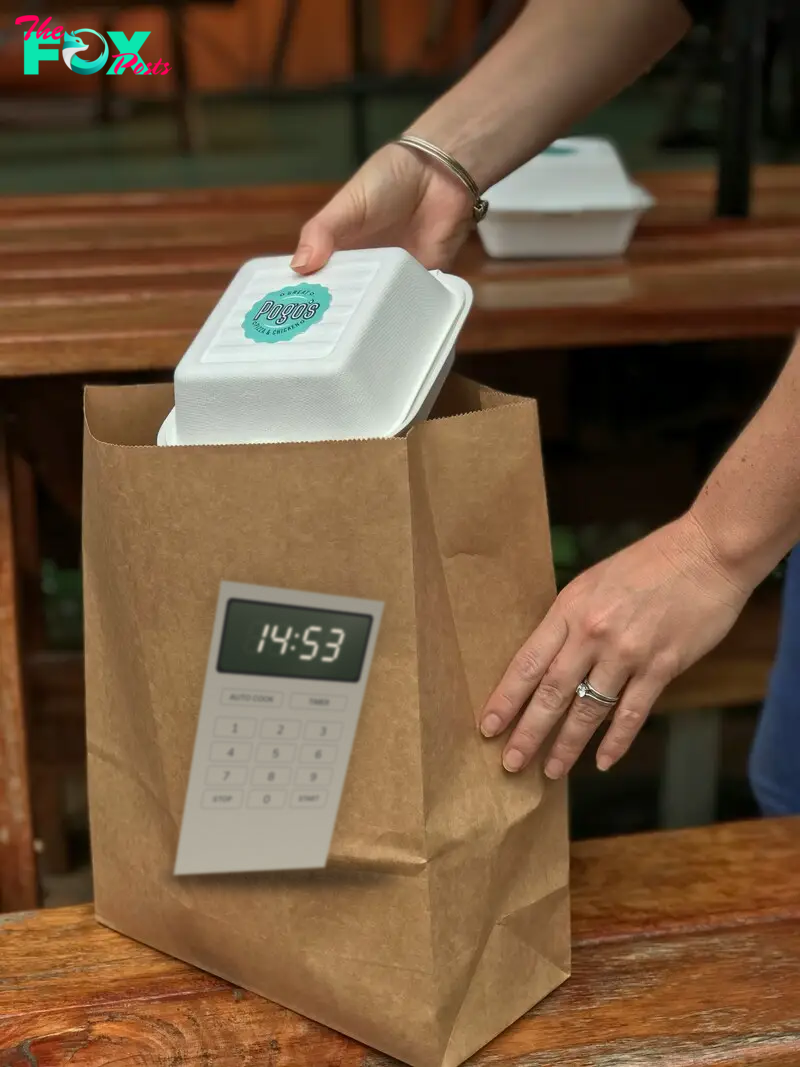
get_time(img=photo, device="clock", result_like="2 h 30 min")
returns 14 h 53 min
